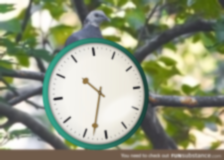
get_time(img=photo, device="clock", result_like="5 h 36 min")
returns 10 h 33 min
